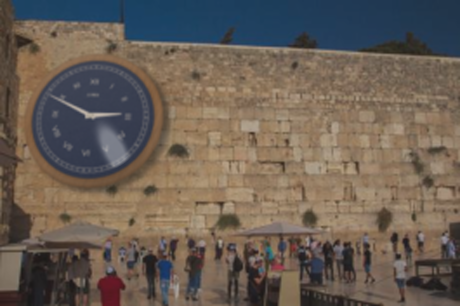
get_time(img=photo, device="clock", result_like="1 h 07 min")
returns 2 h 49 min
